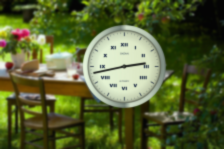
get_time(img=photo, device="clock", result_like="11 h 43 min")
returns 2 h 43 min
